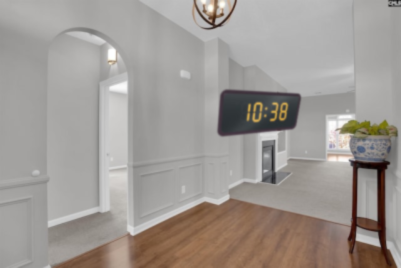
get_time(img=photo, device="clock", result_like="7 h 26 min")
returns 10 h 38 min
